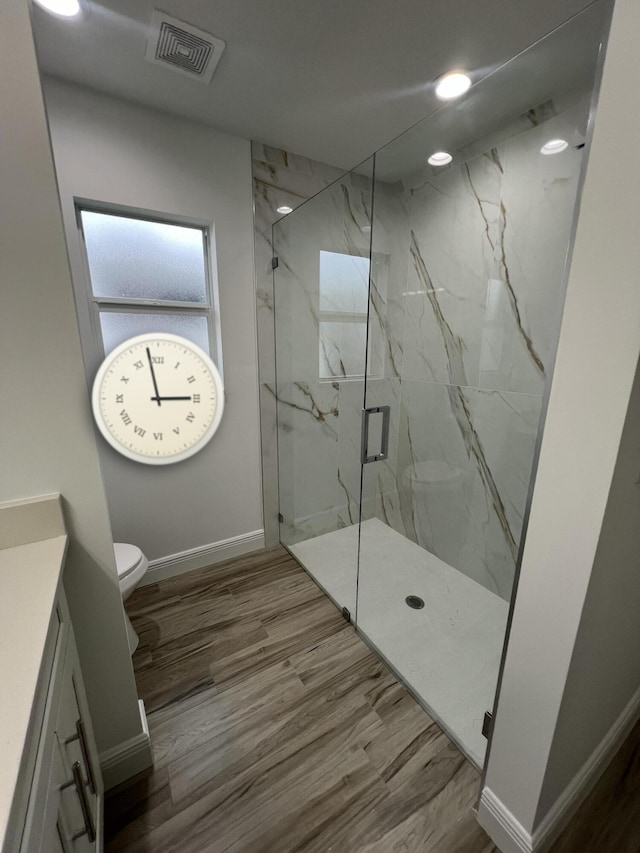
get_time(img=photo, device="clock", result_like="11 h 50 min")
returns 2 h 58 min
